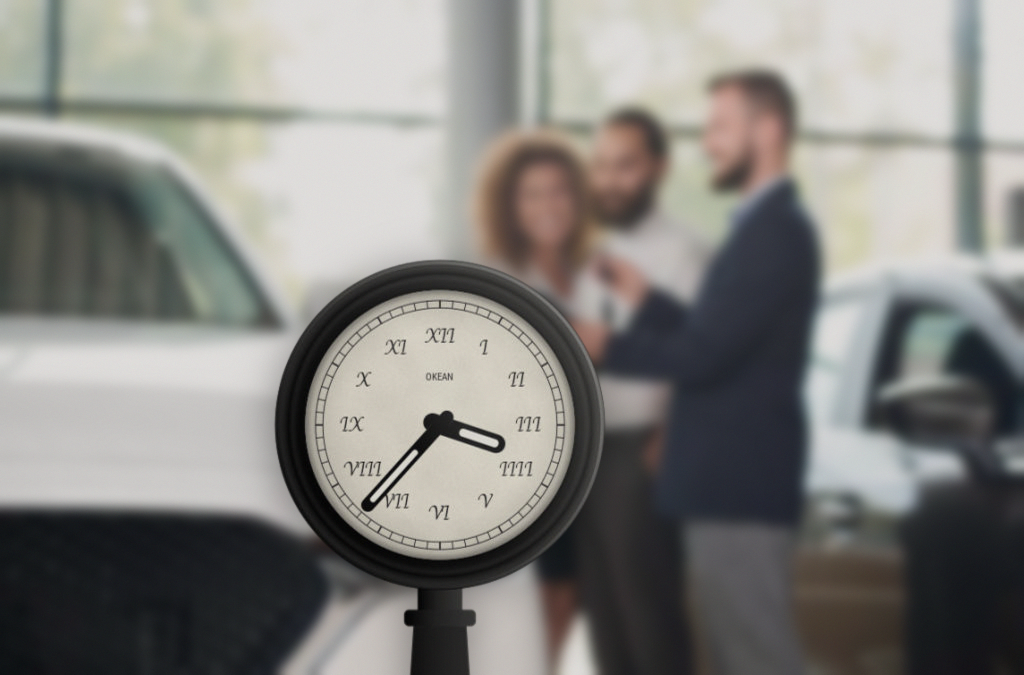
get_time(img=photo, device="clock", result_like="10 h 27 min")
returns 3 h 37 min
